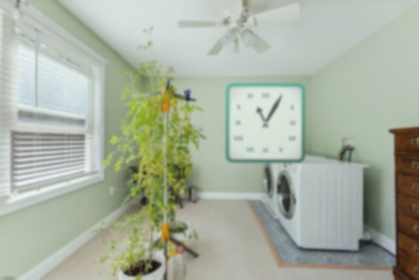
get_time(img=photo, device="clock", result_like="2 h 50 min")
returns 11 h 05 min
